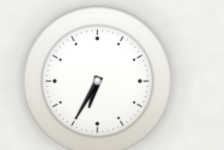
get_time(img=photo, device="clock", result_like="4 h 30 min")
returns 6 h 35 min
